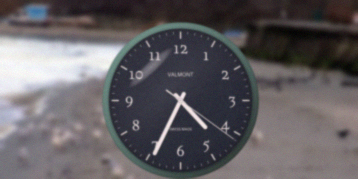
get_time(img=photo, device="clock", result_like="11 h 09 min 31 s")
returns 4 h 34 min 21 s
